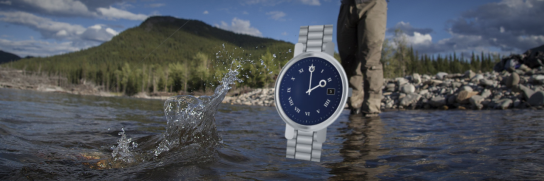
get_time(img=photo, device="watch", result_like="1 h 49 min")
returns 2 h 00 min
